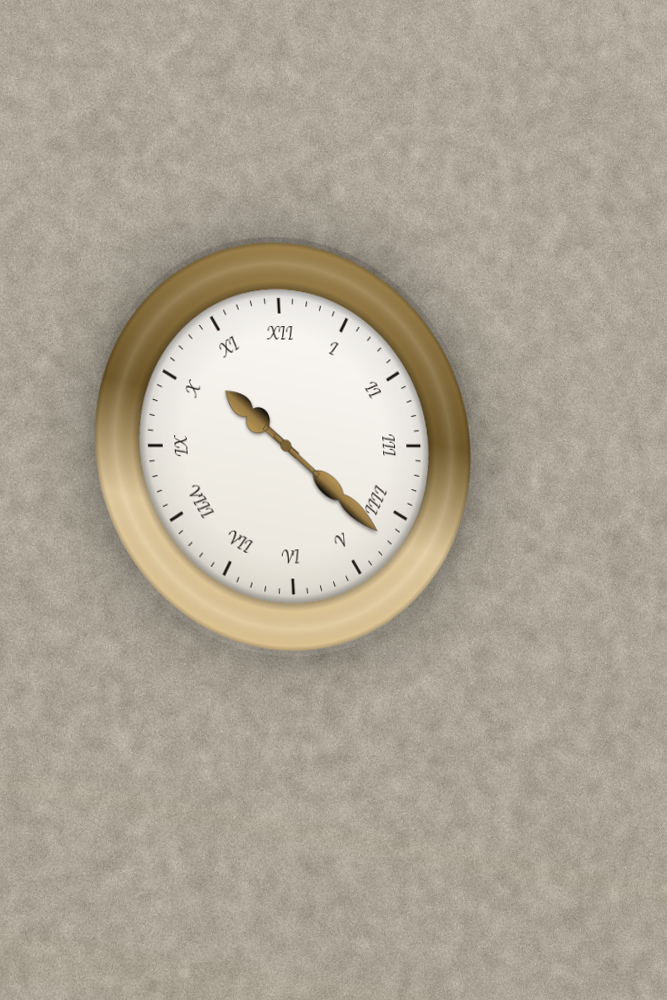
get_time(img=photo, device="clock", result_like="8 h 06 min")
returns 10 h 22 min
